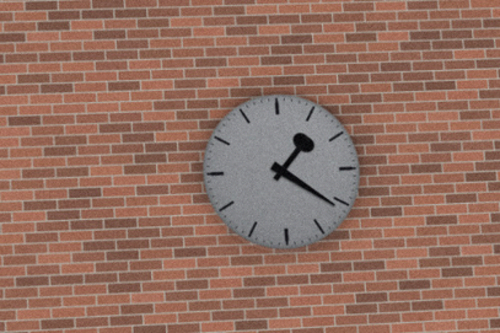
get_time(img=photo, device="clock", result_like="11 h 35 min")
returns 1 h 21 min
